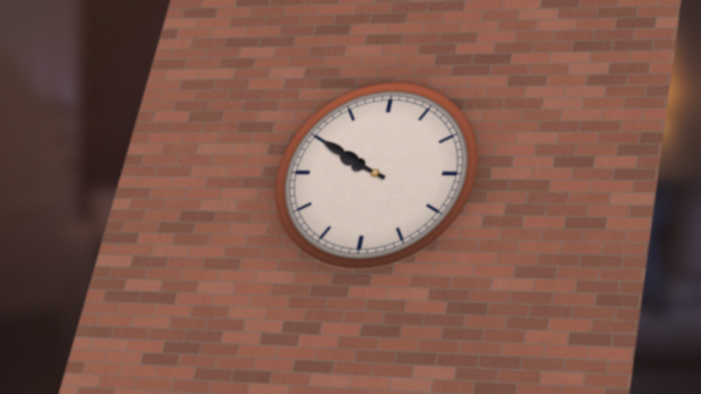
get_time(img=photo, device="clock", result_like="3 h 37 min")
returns 9 h 50 min
